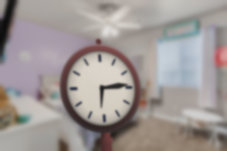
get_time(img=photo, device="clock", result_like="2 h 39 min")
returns 6 h 14 min
